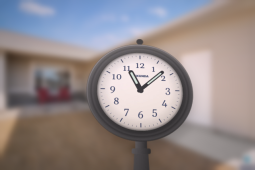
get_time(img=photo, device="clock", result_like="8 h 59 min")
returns 11 h 08 min
